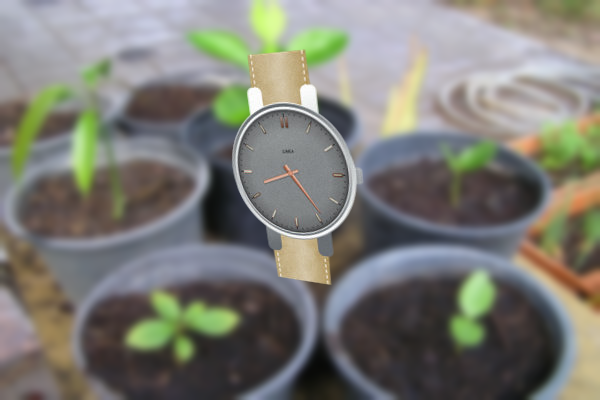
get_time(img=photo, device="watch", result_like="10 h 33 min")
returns 8 h 24 min
